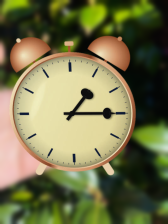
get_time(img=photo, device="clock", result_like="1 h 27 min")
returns 1 h 15 min
